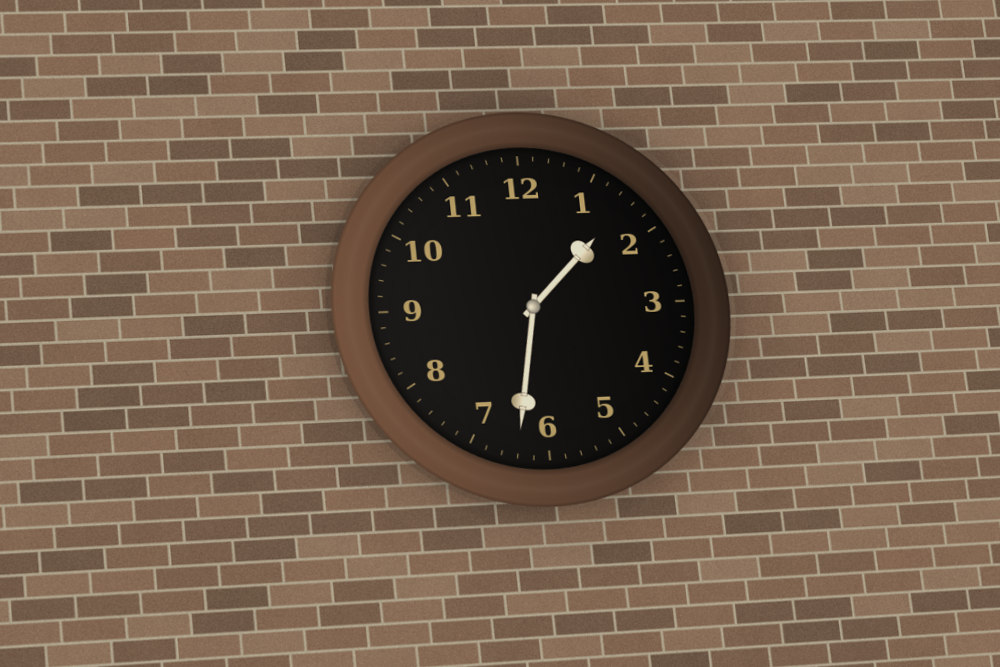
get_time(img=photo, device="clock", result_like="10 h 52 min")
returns 1 h 32 min
